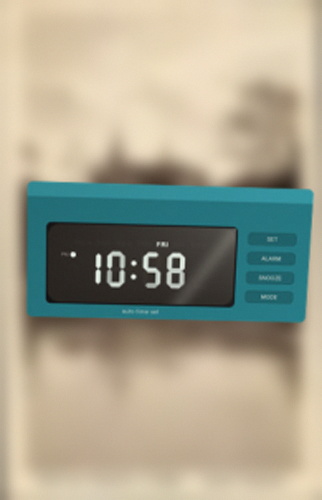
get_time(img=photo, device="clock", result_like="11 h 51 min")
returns 10 h 58 min
